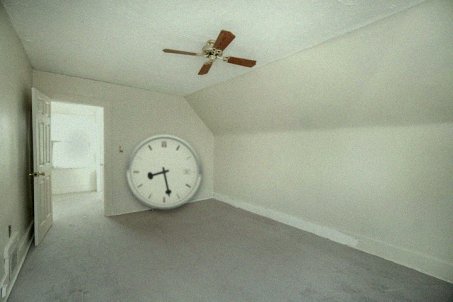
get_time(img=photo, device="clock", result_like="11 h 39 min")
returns 8 h 28 min
